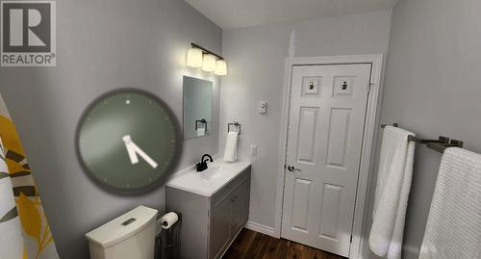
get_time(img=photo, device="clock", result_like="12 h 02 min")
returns 5 h 22 min
